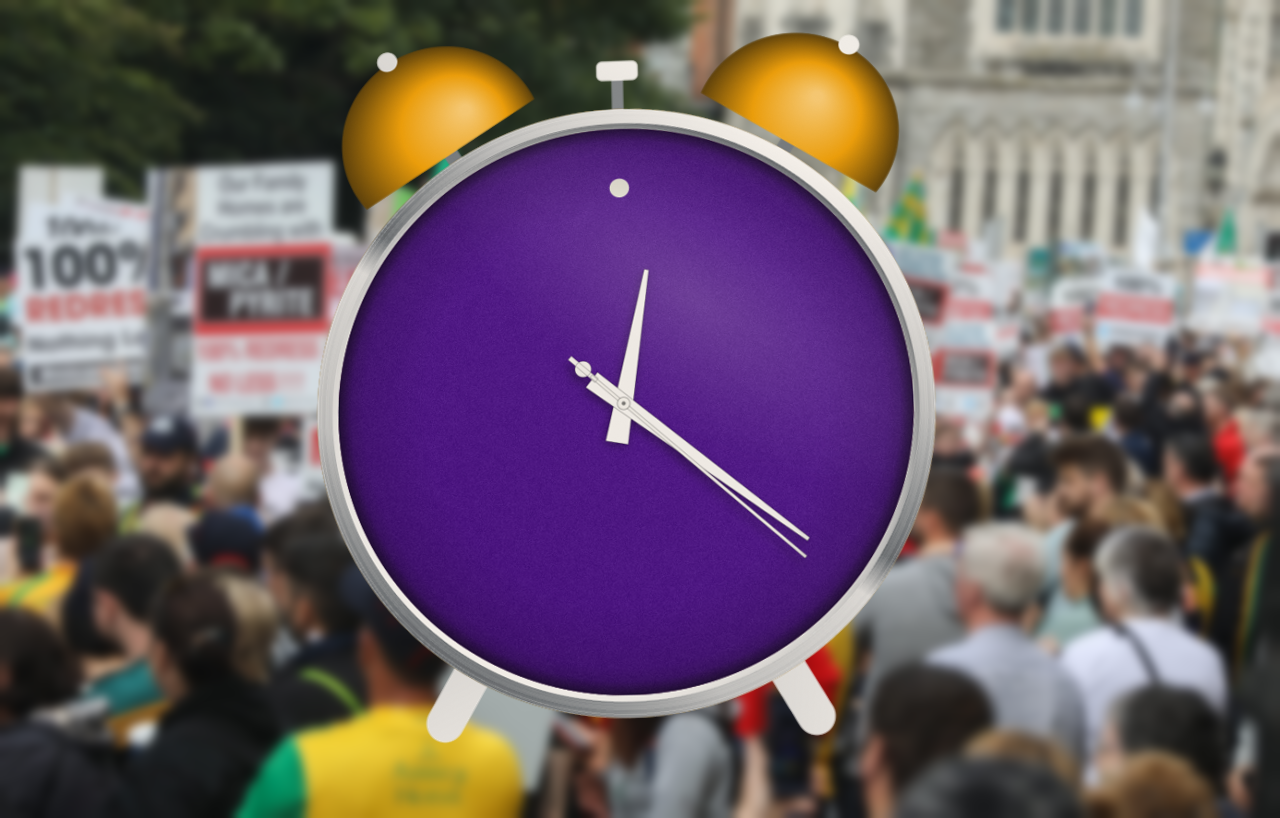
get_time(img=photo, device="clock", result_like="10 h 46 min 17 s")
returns 12 h 21 min 22 s
